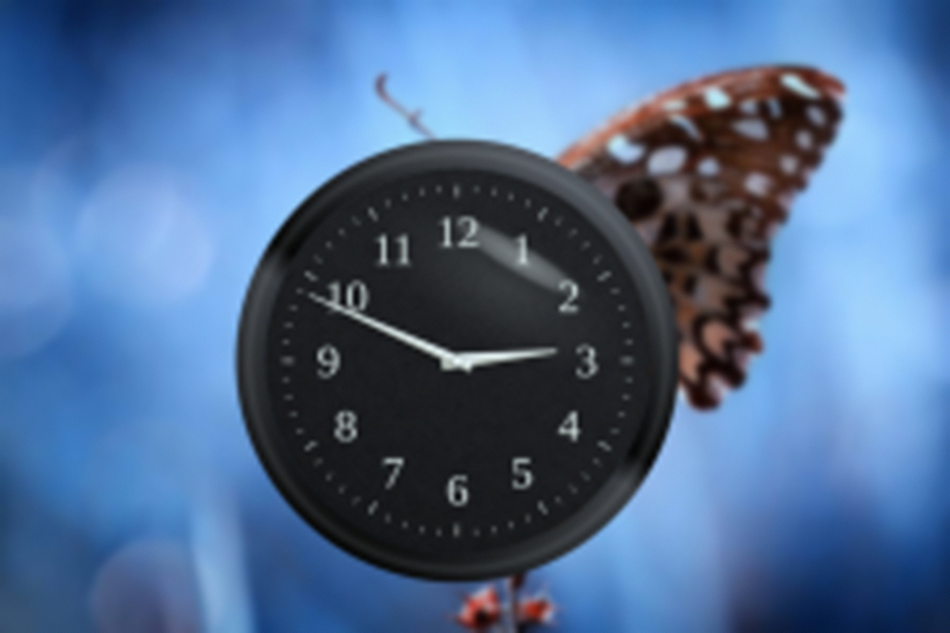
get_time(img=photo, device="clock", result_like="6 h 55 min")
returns 2 h 49 min
